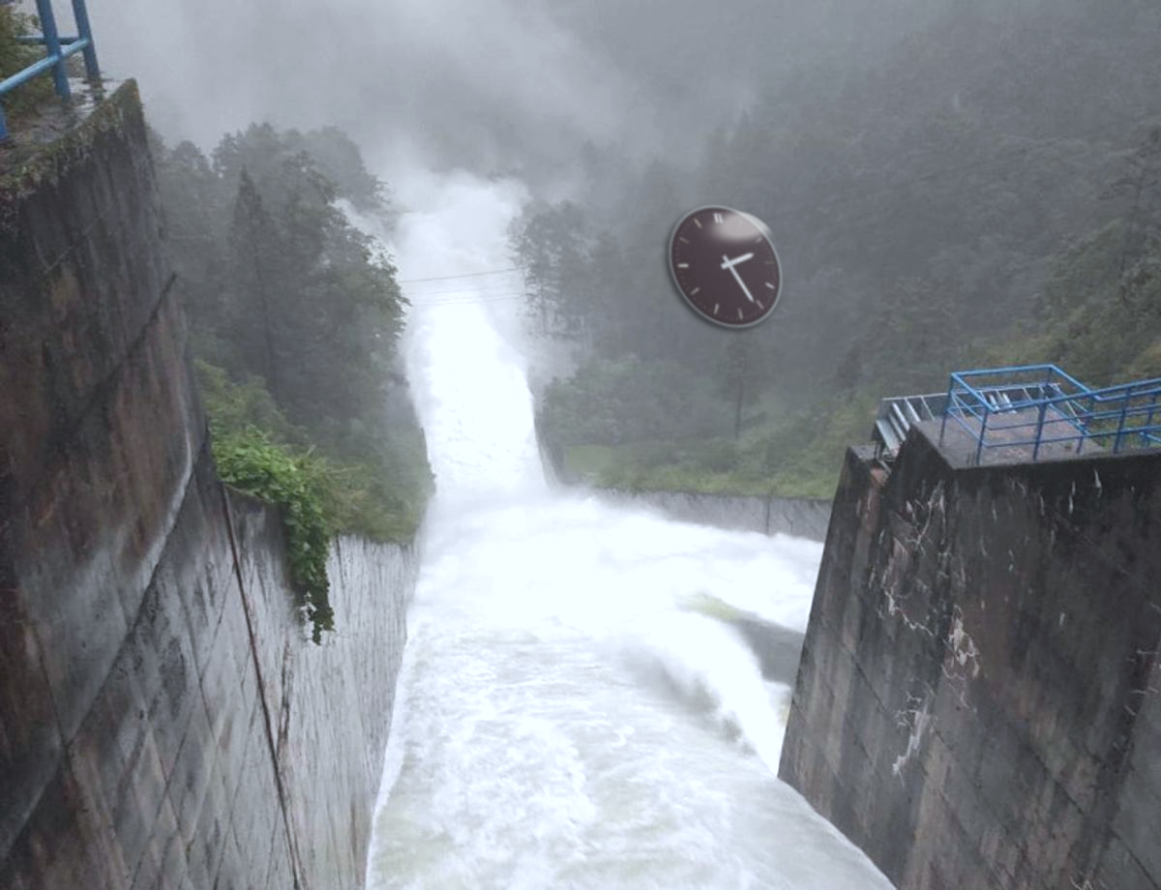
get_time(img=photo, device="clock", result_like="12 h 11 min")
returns 2 h 26 min
